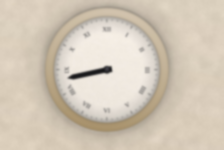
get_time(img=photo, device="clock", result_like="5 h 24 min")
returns 8 h 43 min
